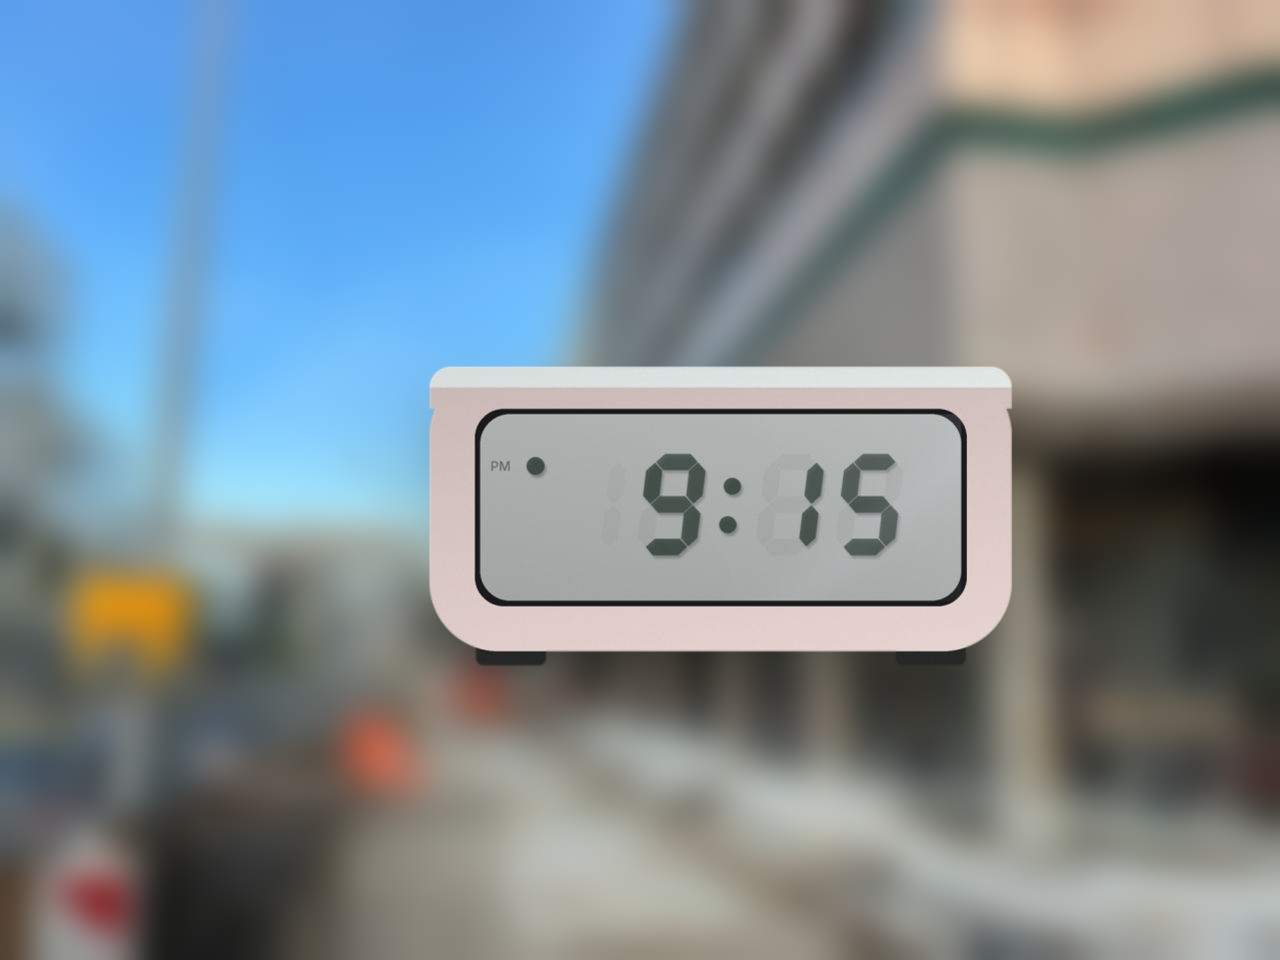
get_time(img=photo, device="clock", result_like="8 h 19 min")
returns 9 h 15 min
